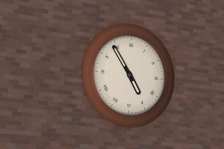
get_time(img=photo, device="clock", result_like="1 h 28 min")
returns 4 h 54 min
